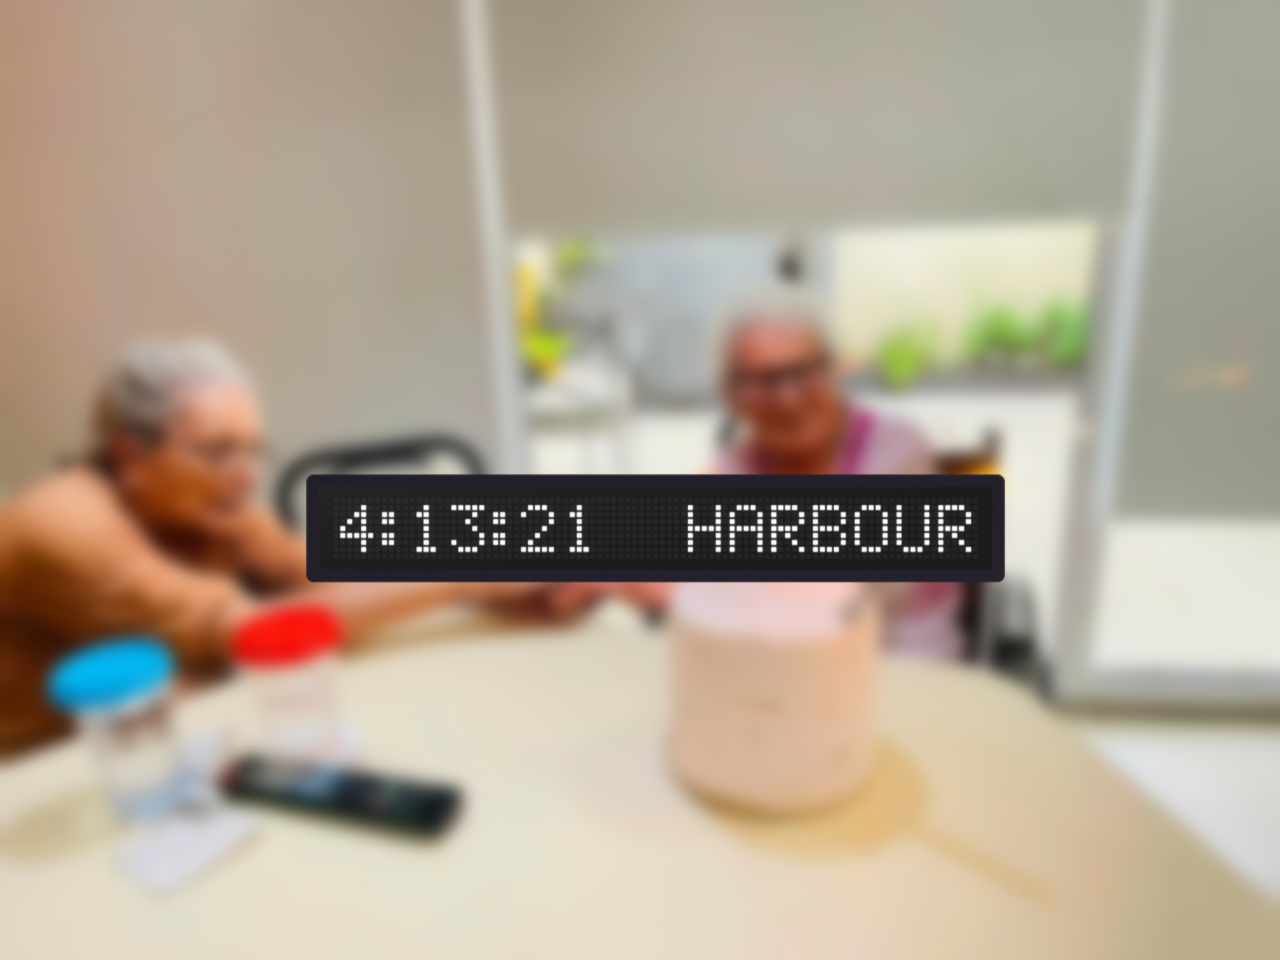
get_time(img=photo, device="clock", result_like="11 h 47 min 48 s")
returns 4 h 13 min 21 s
